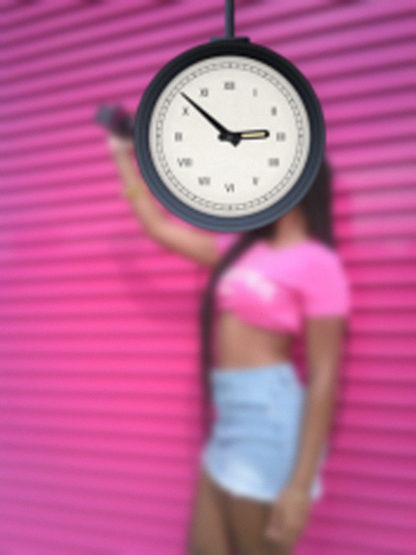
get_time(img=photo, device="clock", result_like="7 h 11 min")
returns 2 h 52 min
